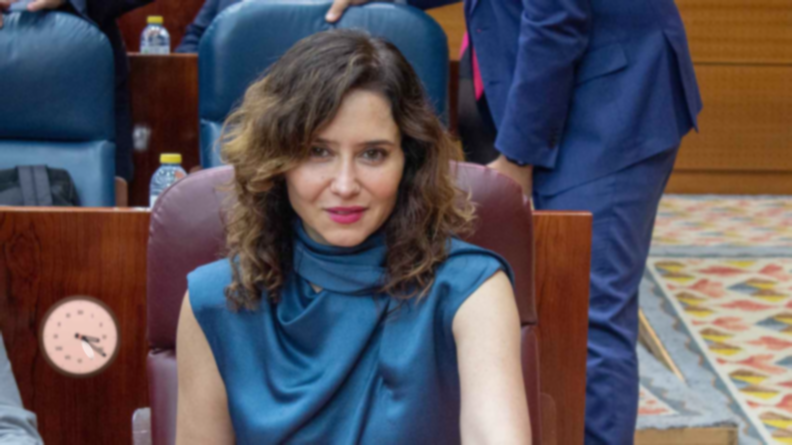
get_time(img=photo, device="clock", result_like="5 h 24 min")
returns 3 h 21 min
